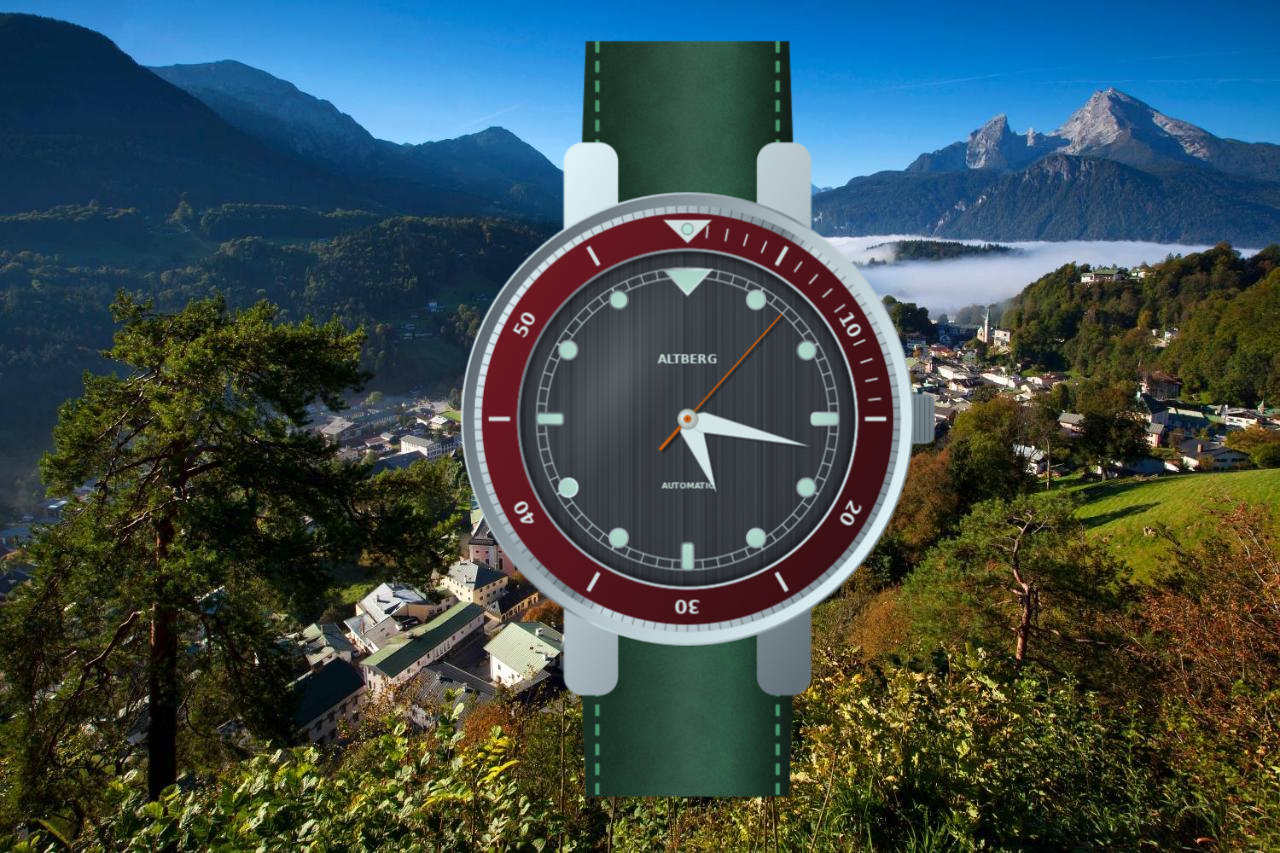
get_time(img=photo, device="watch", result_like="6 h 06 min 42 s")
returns 5 h 17 min 07 s
